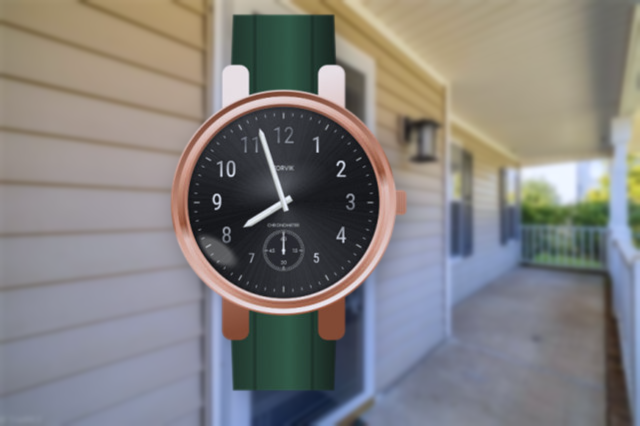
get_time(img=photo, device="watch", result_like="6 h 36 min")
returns 7 h 57 min
